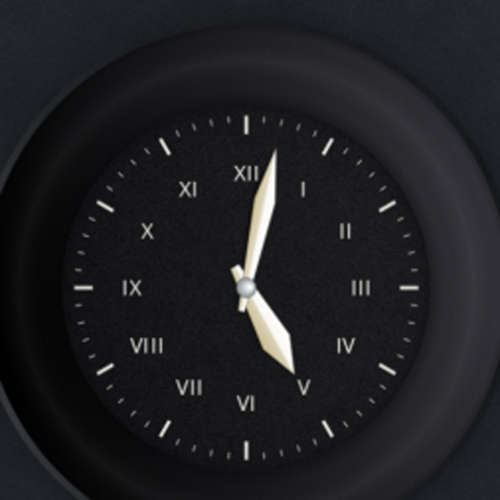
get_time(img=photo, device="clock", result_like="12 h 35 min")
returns 5 h 02 min
